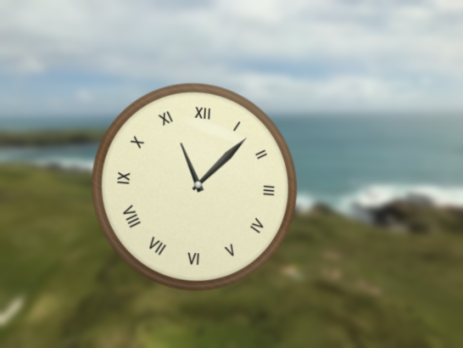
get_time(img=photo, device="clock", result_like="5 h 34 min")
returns 11 h 07 min
